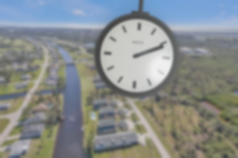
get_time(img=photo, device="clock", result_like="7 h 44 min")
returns 2 h 11 min
